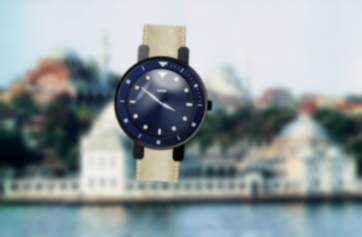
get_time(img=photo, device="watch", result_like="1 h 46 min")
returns 3 h 51 min
